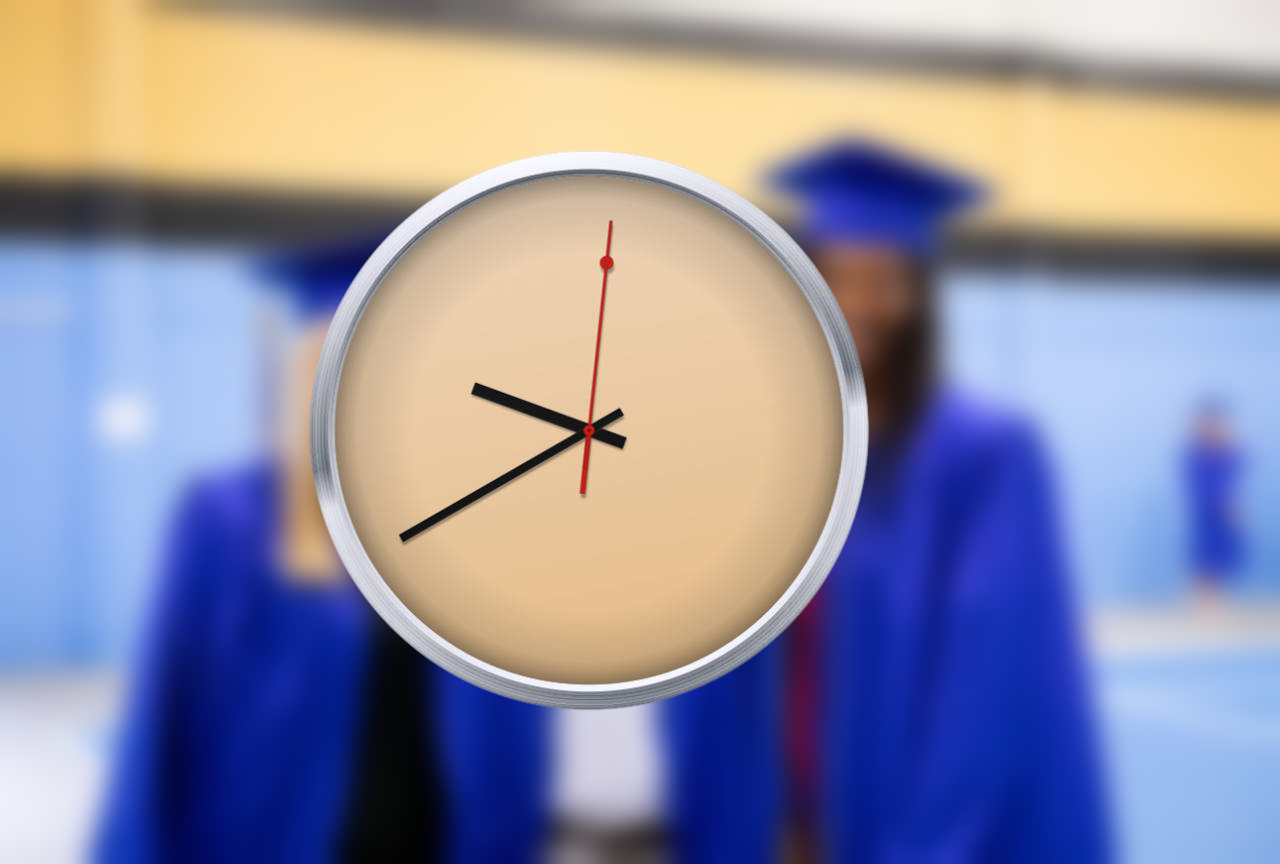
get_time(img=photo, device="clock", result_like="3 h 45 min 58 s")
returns 9 h 40 min 01 s
